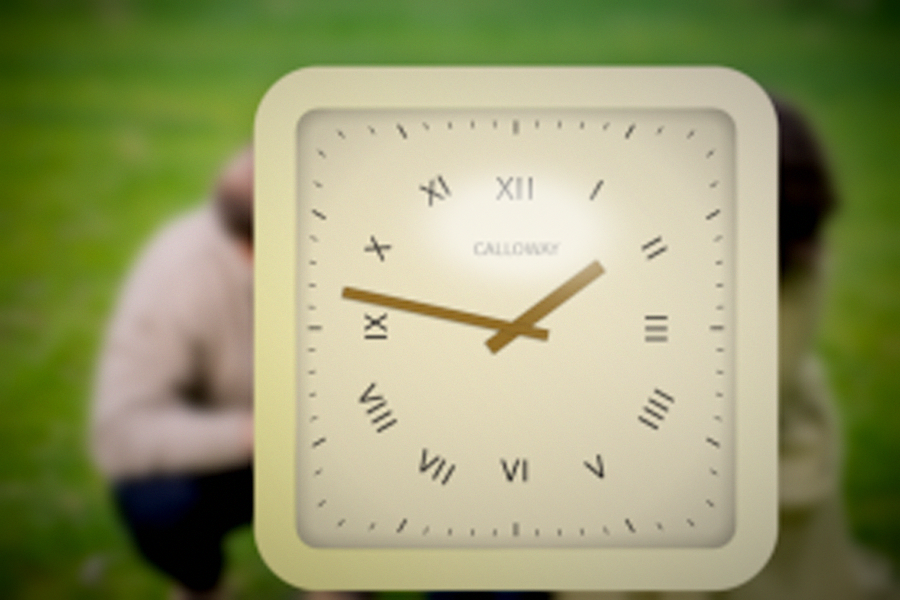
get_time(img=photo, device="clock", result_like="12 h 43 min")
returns 1 h 47 min
